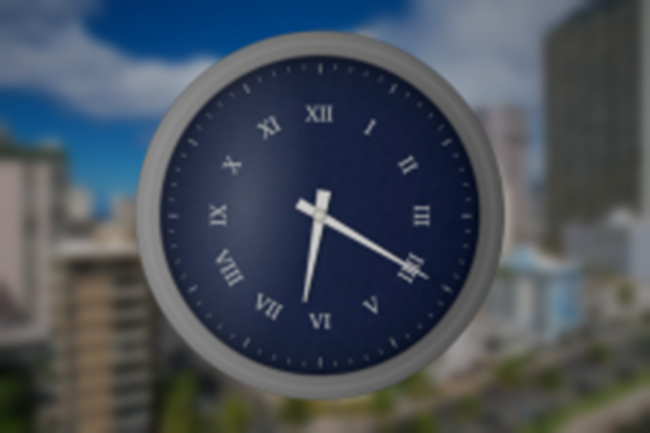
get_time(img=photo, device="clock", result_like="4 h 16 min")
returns 6 h 20 min
